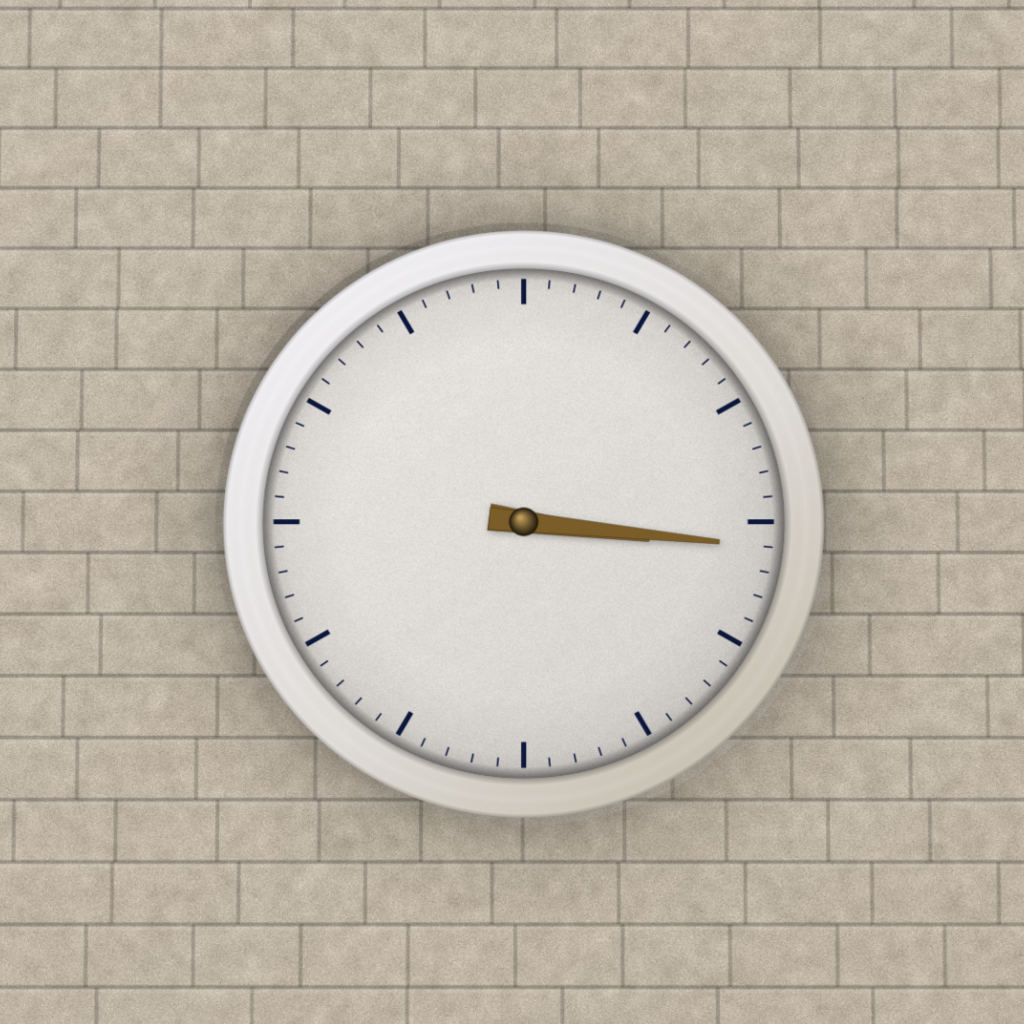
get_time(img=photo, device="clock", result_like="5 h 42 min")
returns 3 h 16 min
